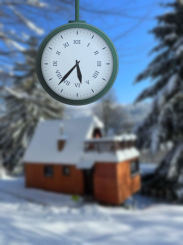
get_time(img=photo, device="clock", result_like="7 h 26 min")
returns 5 h 37 min
